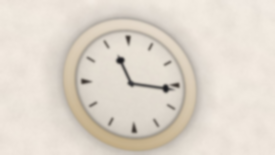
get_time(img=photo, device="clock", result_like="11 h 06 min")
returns 11 h 16 min
